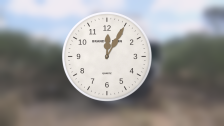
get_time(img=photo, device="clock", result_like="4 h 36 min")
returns 12 h 05 min
